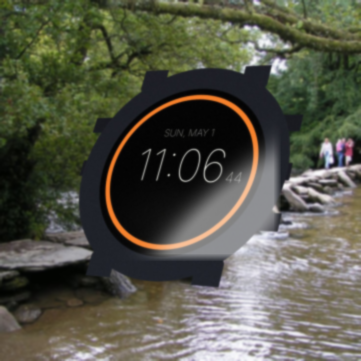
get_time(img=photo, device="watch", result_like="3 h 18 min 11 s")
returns 11 h 06 min 44 s
